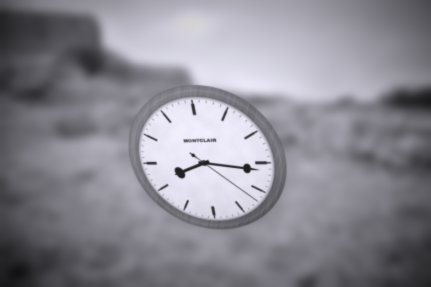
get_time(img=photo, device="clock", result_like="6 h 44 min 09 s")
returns 8 h 16 min 22 s
